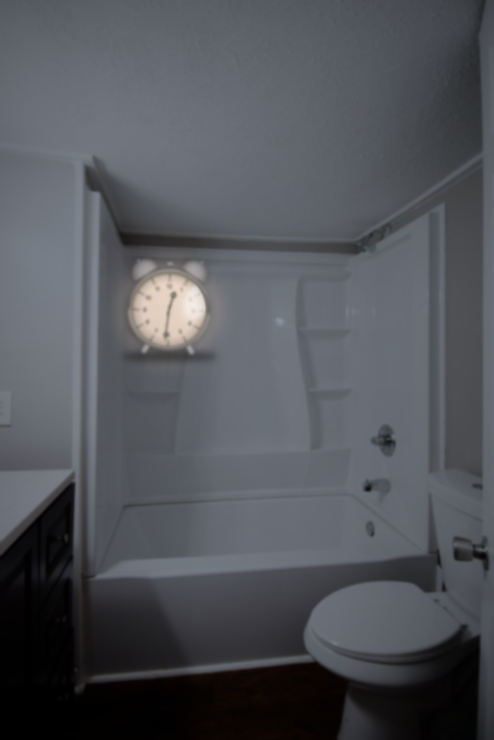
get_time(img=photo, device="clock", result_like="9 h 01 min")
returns 12 h 31 min
